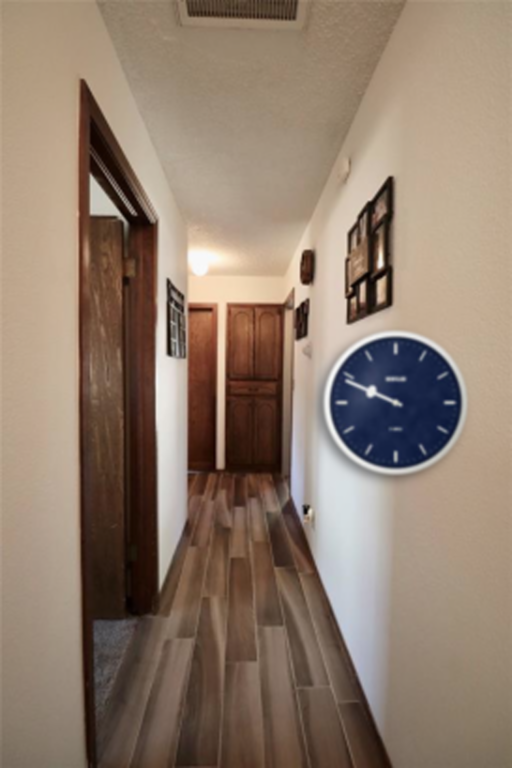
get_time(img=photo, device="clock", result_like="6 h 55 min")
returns 9 h 49 min
